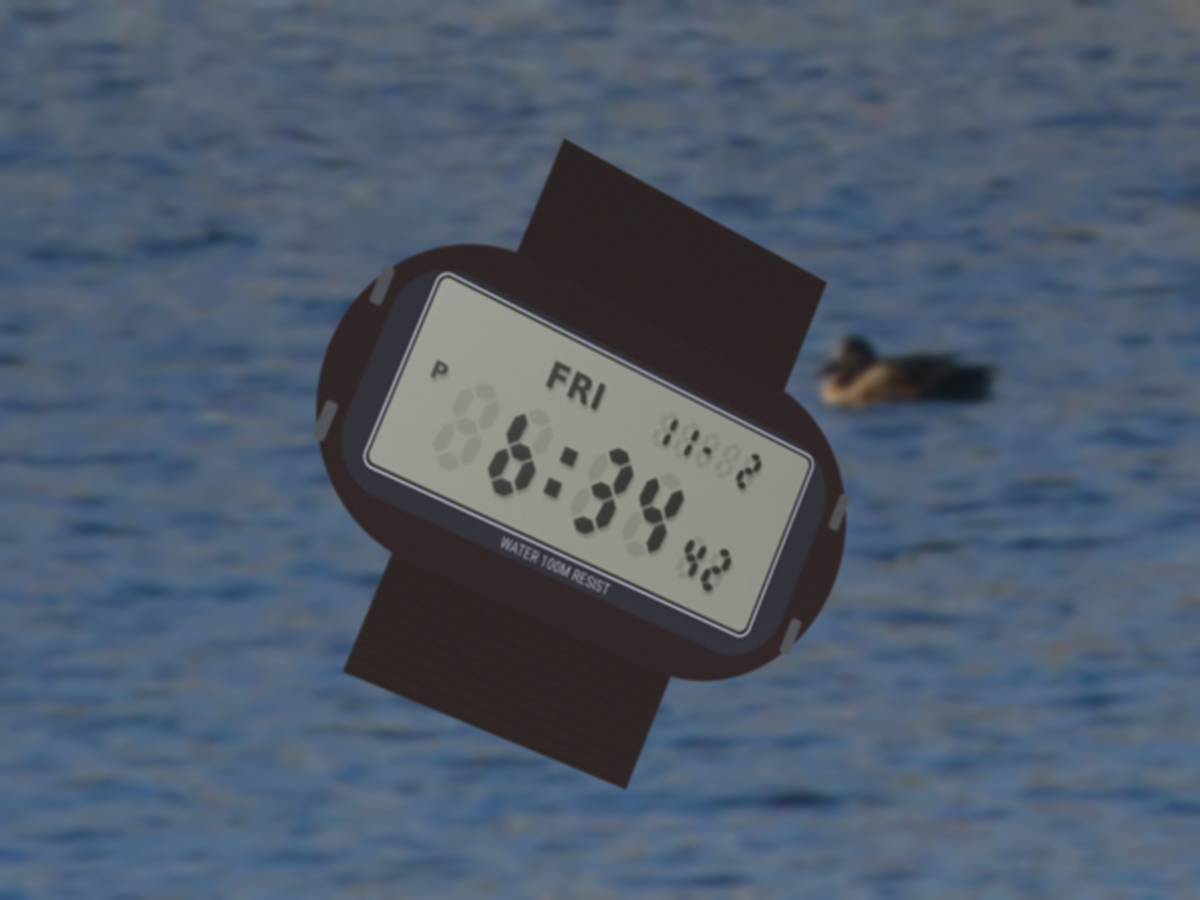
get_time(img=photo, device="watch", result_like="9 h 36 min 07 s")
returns 6 h 34 min 42 s
